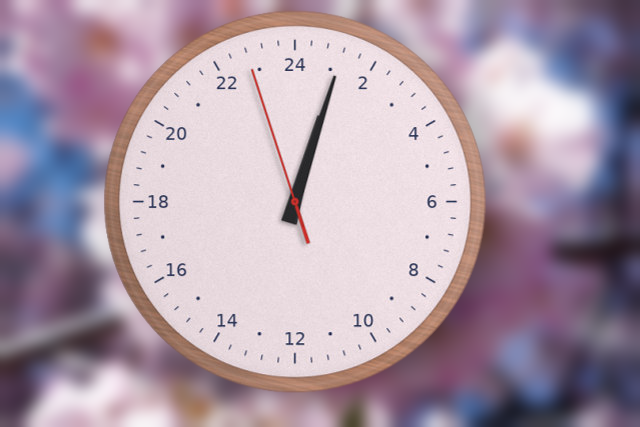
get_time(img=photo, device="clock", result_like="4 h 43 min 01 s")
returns 1 h 02 min 57 s
